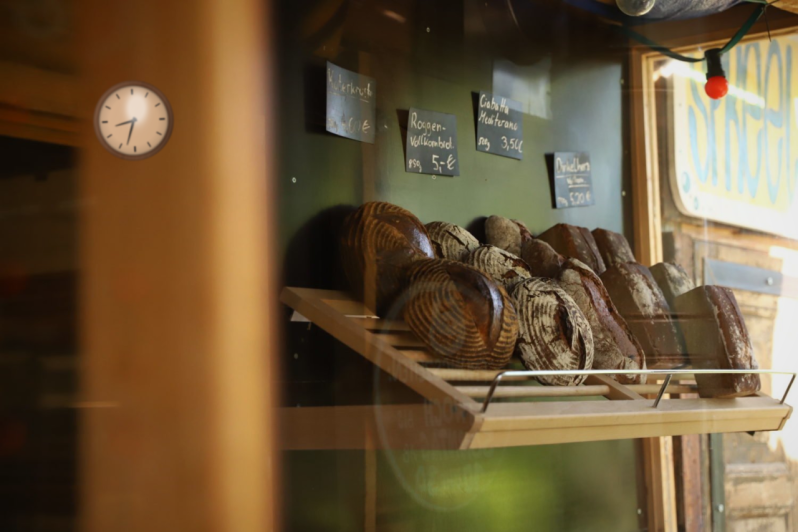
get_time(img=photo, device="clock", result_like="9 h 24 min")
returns 8 h 33 min
